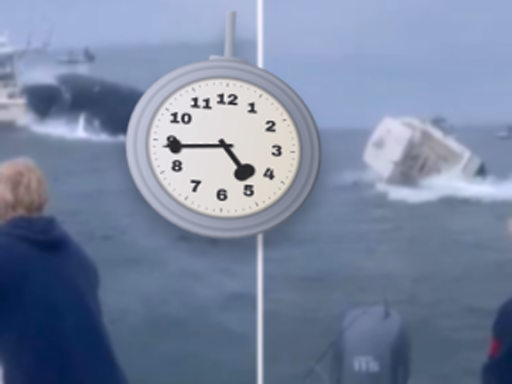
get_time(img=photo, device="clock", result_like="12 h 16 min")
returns 4 h 44 min
